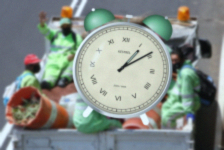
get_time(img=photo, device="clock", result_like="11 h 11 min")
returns 1 h 09 min
